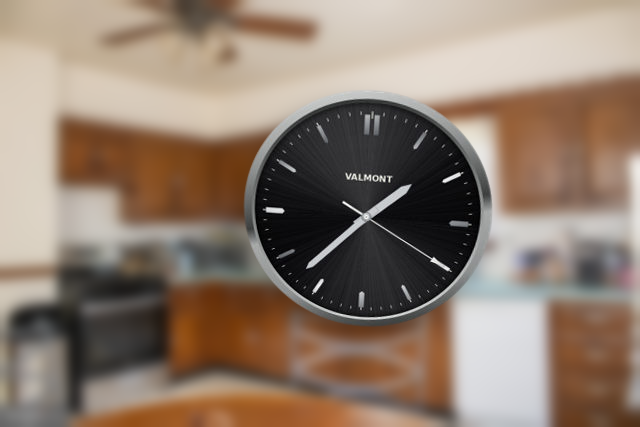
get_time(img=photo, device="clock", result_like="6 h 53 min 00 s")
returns 1 h 37 min 20 s
